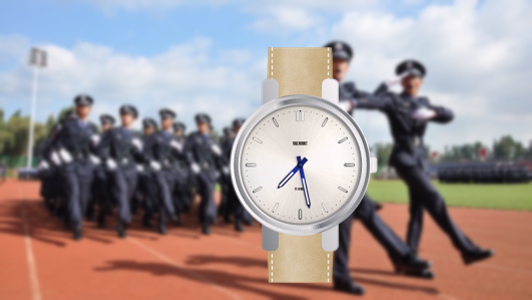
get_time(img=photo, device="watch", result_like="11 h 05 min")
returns 7 h 28 min
